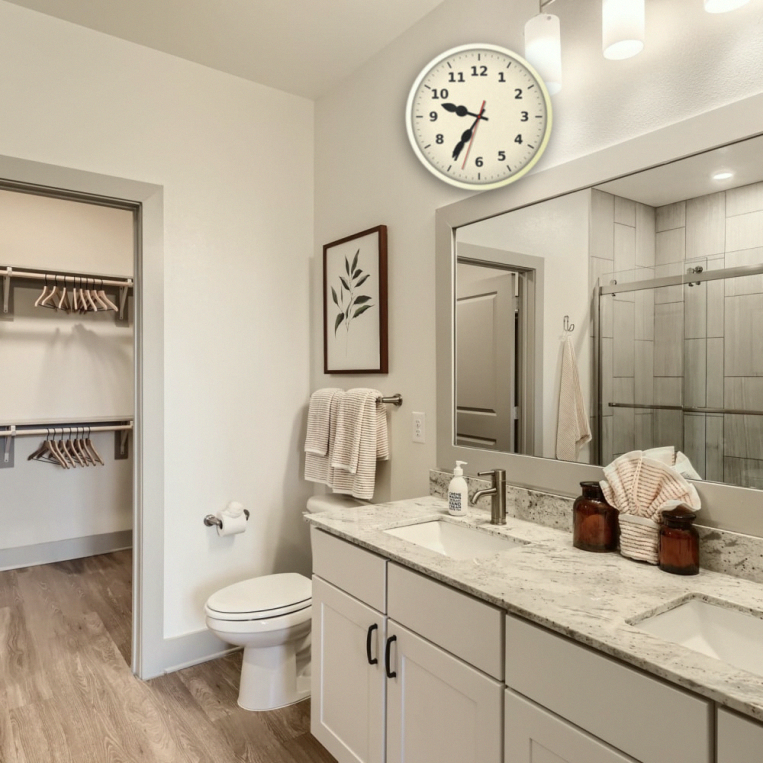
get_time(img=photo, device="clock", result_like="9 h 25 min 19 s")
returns 9 h 35 min 33 s
